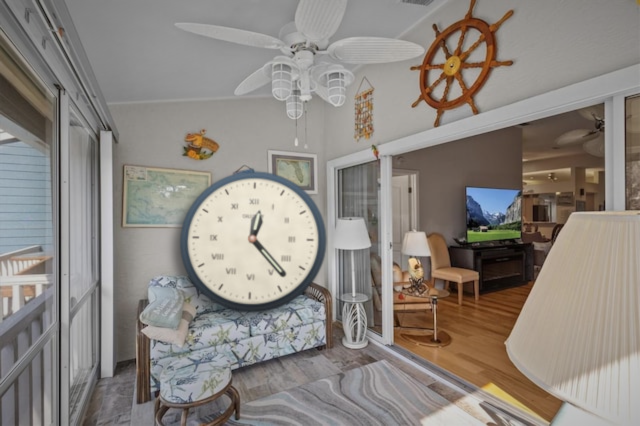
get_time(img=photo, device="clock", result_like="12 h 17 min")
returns 12 h 23 min
